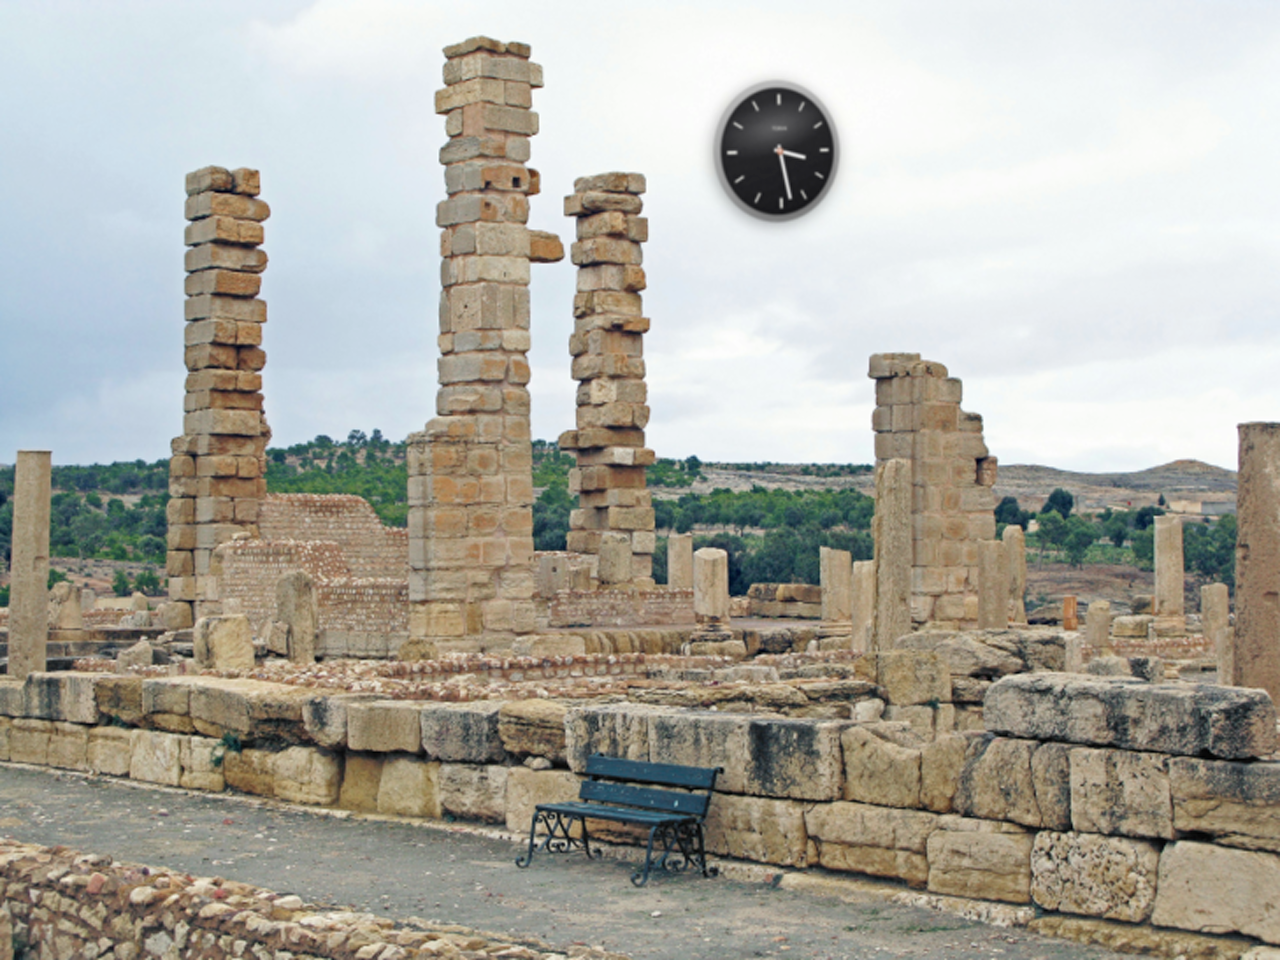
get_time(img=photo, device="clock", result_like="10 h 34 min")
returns 3 h 28 min
